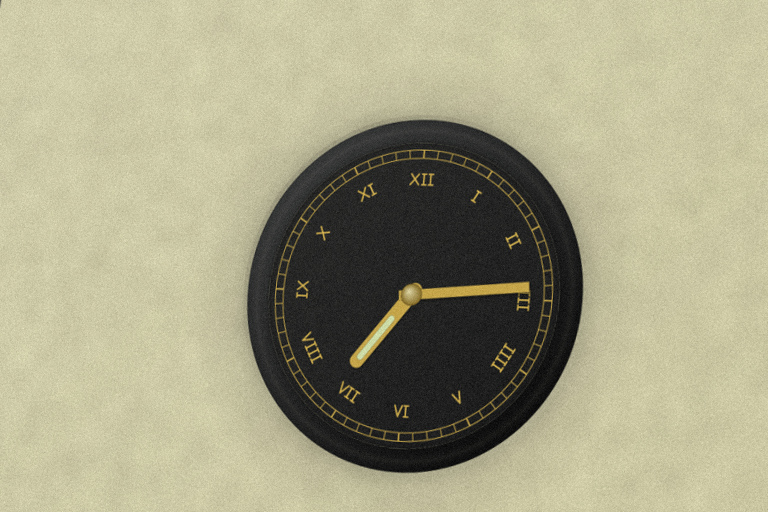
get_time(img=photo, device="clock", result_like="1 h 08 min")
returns 7 h 14 min
